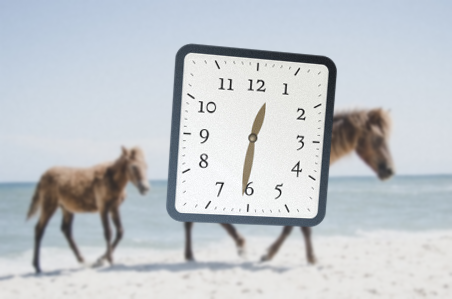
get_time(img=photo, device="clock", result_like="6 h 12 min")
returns 12 h 31 min
